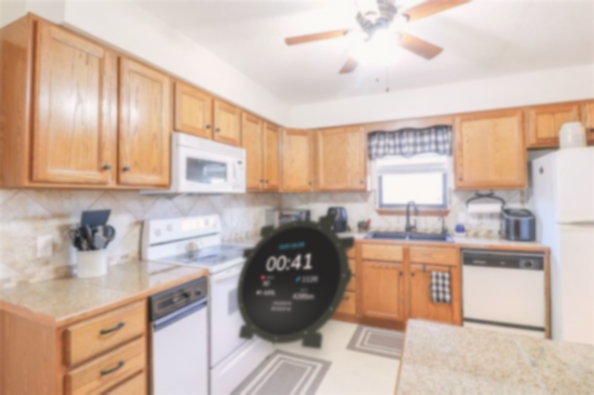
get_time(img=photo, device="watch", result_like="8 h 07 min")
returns 0 h 41 min
